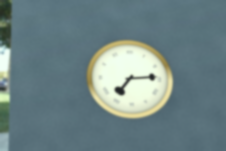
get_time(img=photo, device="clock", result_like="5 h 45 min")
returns 7 h 14 min
